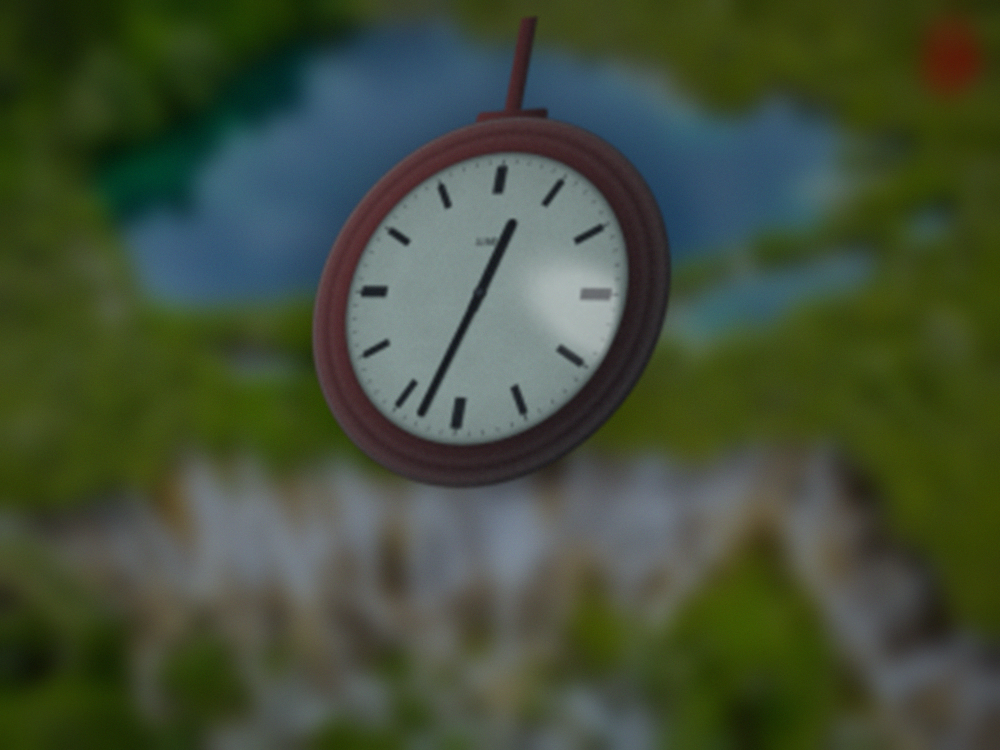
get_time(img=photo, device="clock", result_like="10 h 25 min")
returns 12 h 33 min
